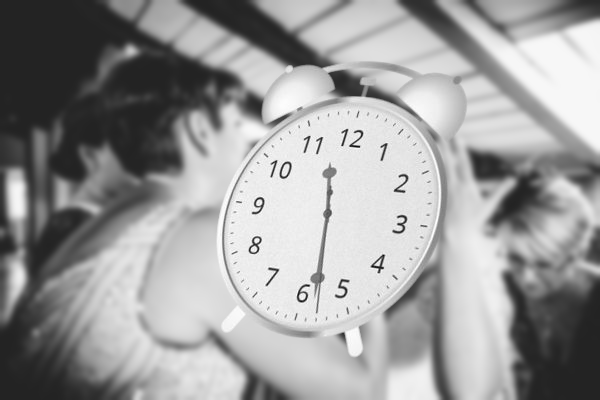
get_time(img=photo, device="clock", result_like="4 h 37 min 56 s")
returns 11 h 28 min 28 s
